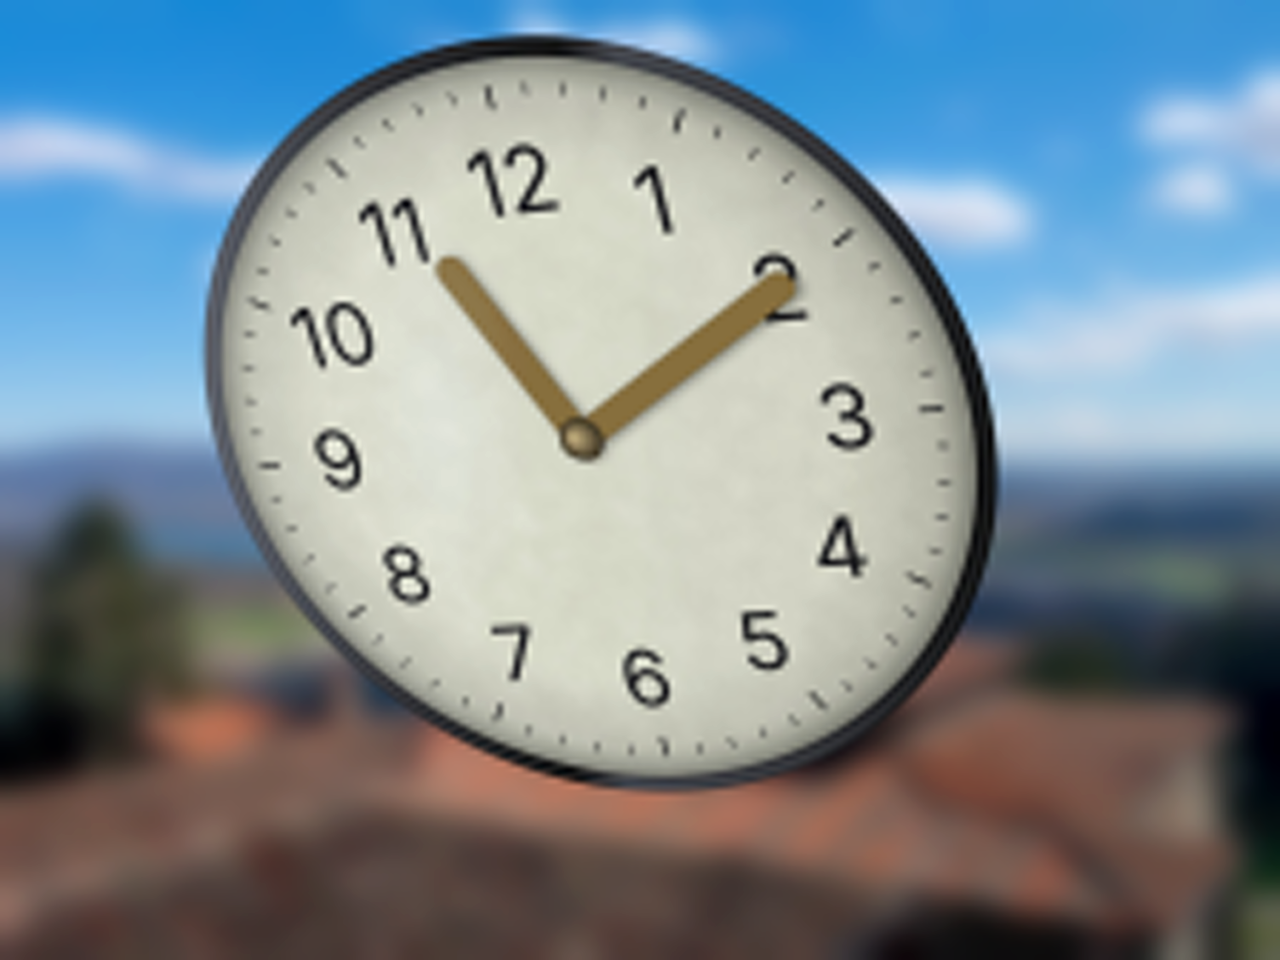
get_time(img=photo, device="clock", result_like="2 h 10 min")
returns 11 h 10 min
